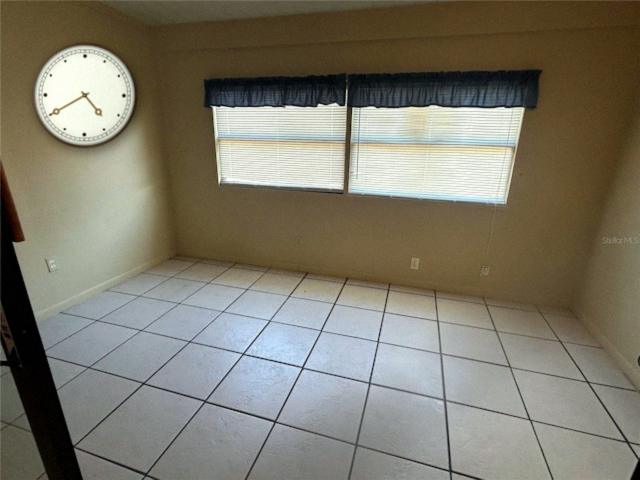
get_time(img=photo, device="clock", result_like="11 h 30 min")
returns 4 h 40 min
